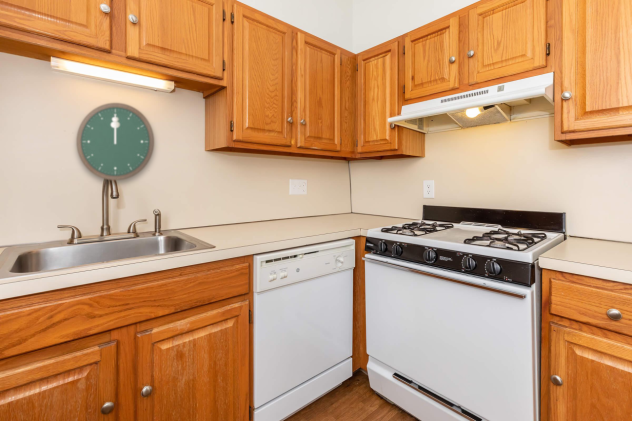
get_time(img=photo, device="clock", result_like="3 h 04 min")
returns 12 h 00 min
